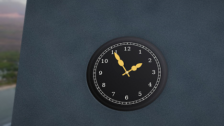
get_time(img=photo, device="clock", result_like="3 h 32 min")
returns 1 h 55 min
